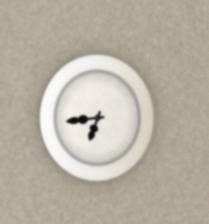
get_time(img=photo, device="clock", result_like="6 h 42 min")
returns 6 h 44 min
